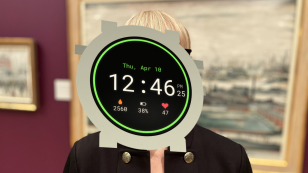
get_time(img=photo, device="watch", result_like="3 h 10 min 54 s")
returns 12 h 46 min 25 s
